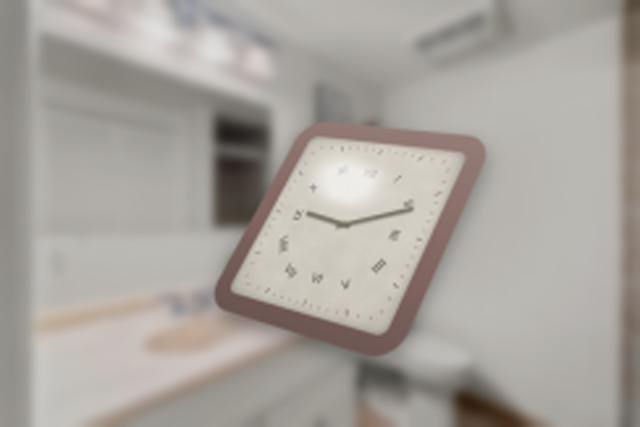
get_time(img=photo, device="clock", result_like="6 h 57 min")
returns 9 h 11 min
